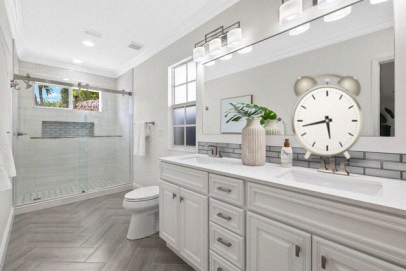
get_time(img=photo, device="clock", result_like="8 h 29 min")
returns 5 h 43 min
